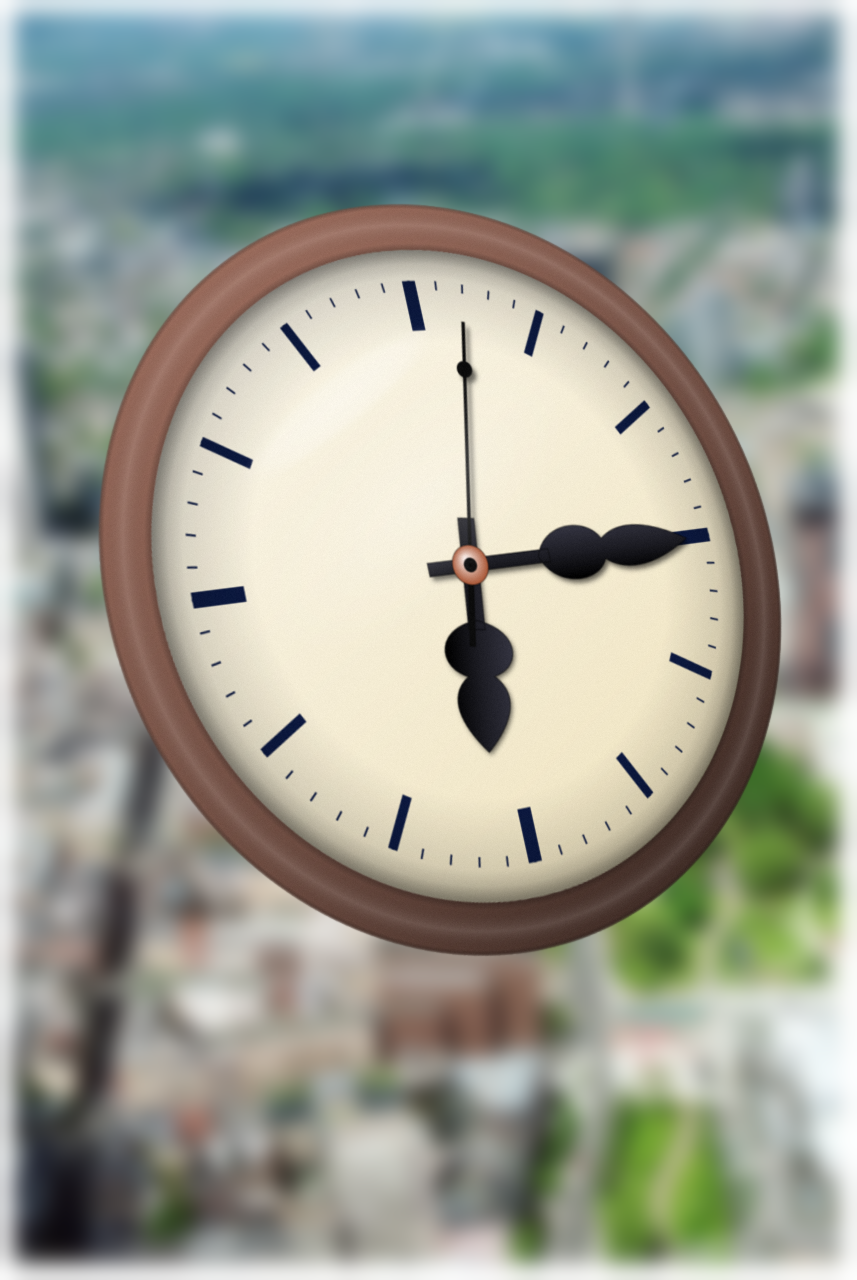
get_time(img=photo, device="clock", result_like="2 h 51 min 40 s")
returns 6 h 15 min 02 s
